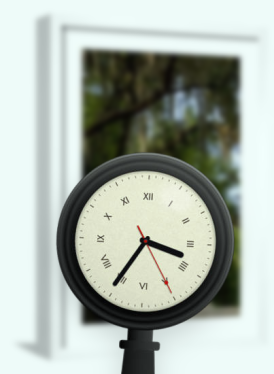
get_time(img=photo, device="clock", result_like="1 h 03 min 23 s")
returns 3 h 35 min 25 s
